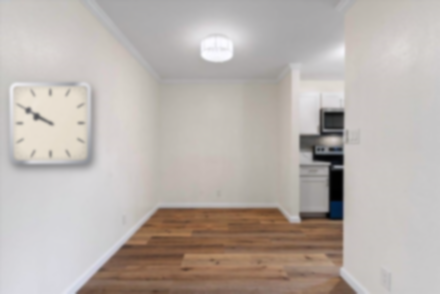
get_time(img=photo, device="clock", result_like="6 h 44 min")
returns 9 h 50 min
